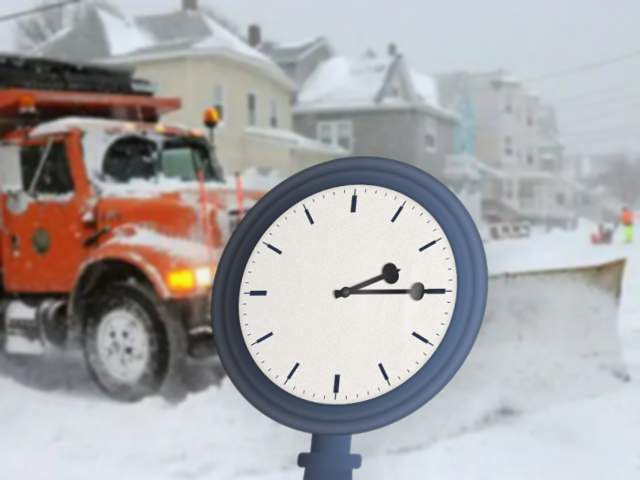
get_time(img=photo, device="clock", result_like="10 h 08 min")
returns 2 h 15 min
